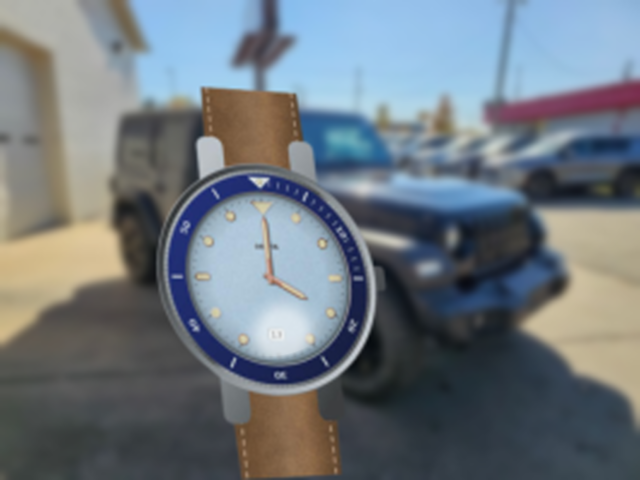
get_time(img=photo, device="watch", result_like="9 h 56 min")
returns 4 h 00 min
